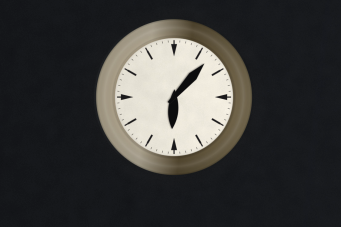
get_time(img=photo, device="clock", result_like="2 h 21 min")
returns 6 h 07 min
